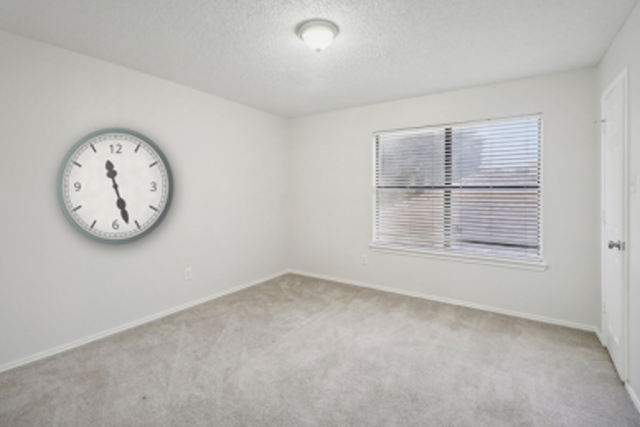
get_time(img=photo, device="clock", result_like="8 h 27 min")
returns 11 h 27 min
